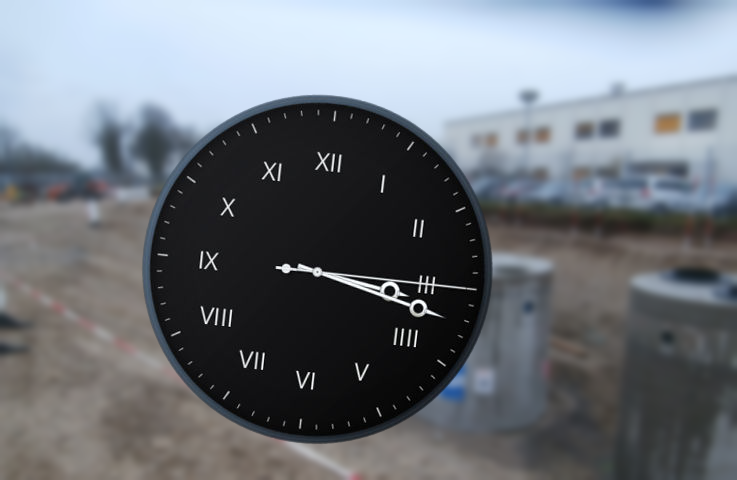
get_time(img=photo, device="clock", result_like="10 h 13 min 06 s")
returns 3 h 17 min 15 s
